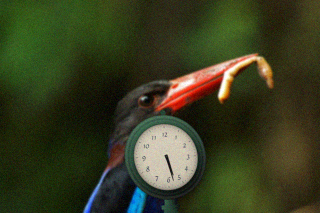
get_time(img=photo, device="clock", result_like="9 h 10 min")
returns 5 h 28 min
